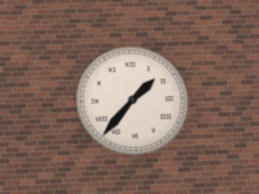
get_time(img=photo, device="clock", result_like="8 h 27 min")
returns 1 h 37 min
